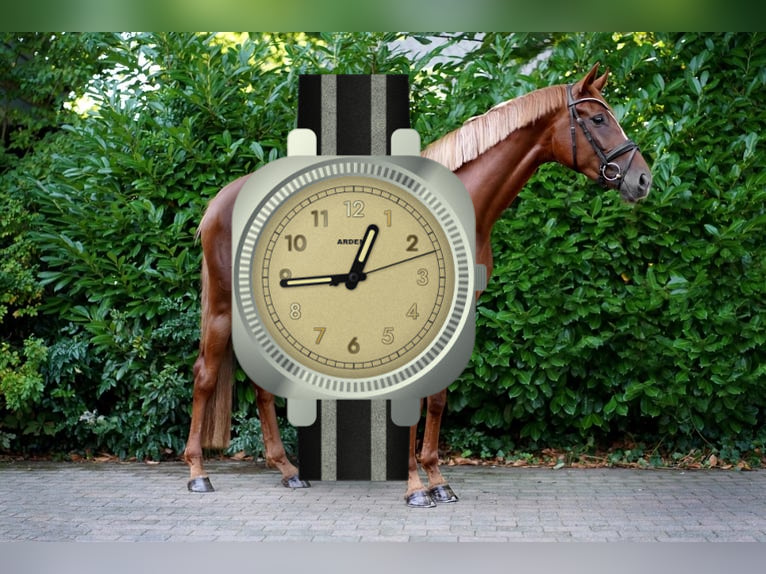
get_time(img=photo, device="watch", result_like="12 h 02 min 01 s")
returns 12 h 44 min 12 s
